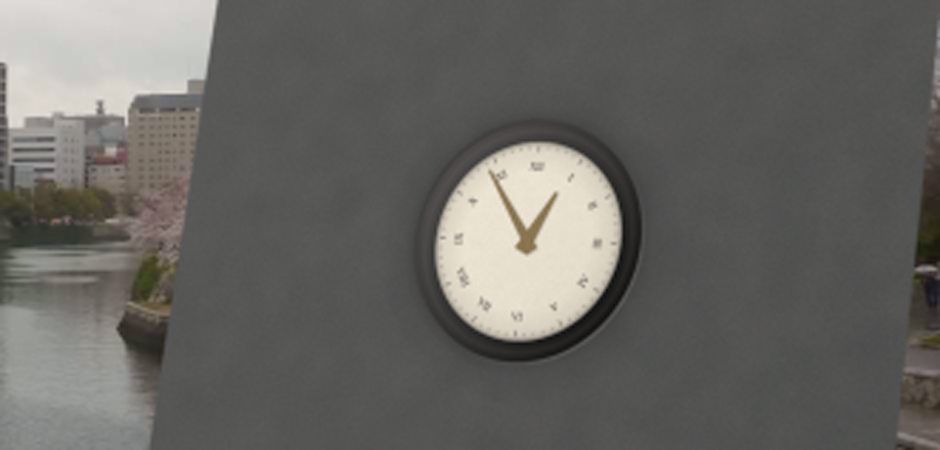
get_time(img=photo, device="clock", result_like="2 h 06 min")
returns 12 h 54 min
